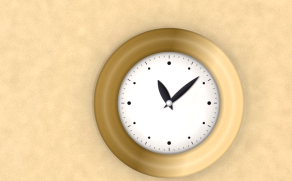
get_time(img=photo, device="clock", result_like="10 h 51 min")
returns 11 h 08 min
